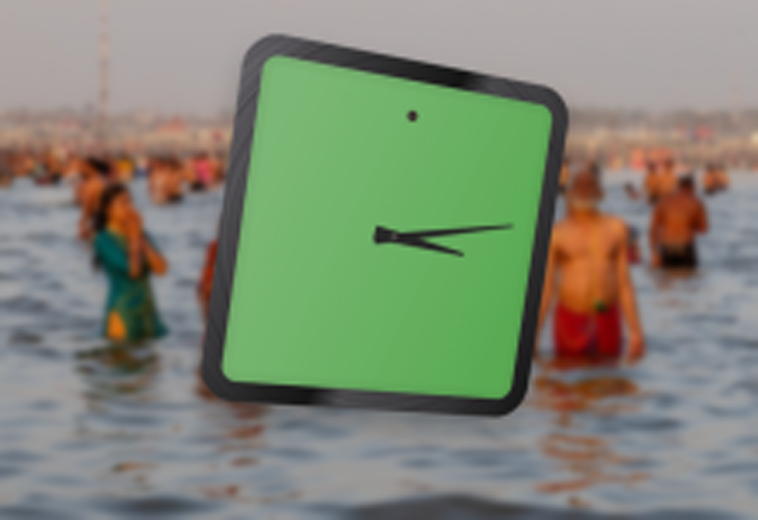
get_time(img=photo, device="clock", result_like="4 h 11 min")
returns 3 h 13 min
